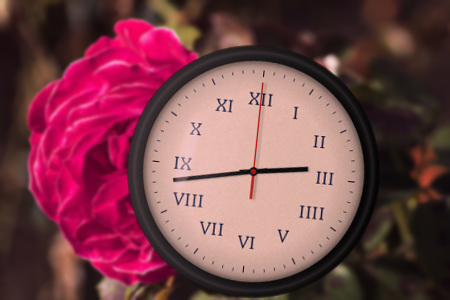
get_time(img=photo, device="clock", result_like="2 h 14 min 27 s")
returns 2 h 43 min 00 s
